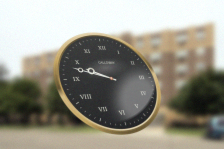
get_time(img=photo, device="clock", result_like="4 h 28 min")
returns 9 h 48 min
